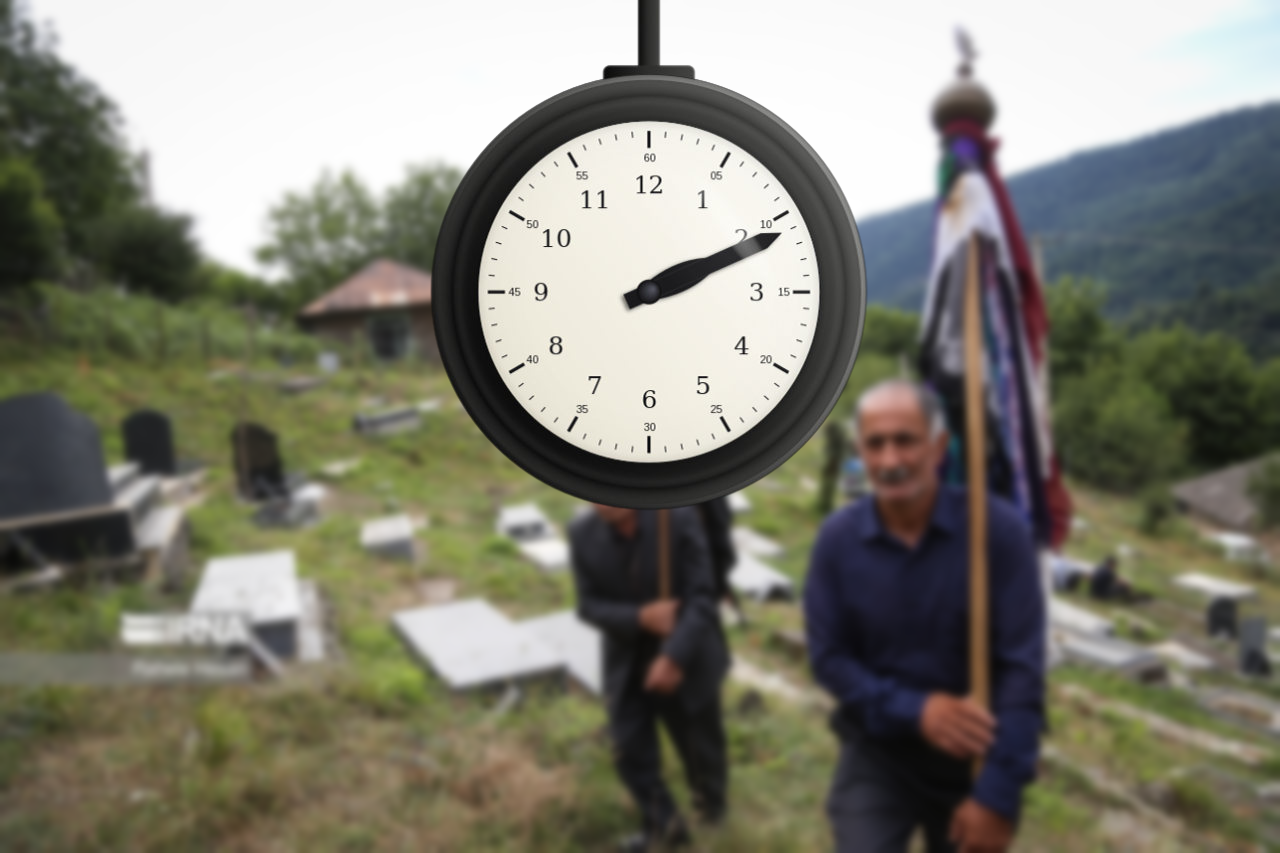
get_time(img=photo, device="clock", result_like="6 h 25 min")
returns 2 h 11 min
